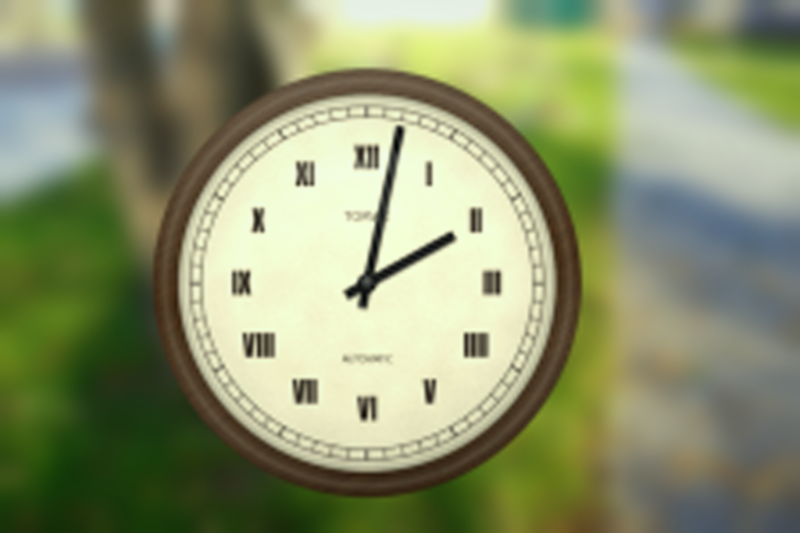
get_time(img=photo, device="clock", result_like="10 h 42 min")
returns 2 h 02 min
